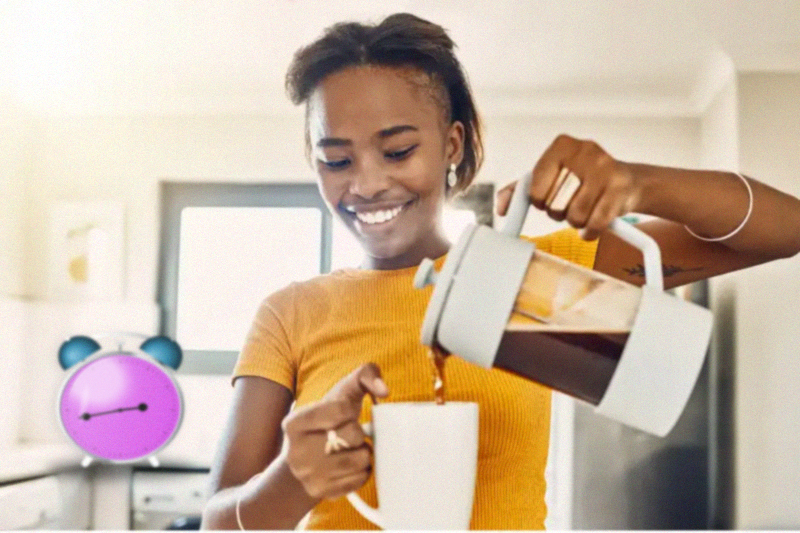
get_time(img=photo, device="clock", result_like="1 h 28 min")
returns 2 h 43 min
